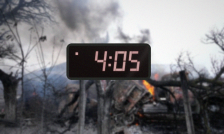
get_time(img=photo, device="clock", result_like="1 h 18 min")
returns 4 h 05 min
